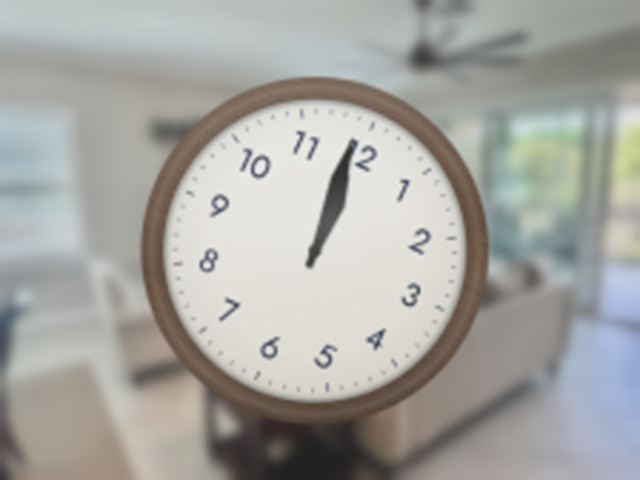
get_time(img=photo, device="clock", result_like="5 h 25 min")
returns 11 h 59 min
